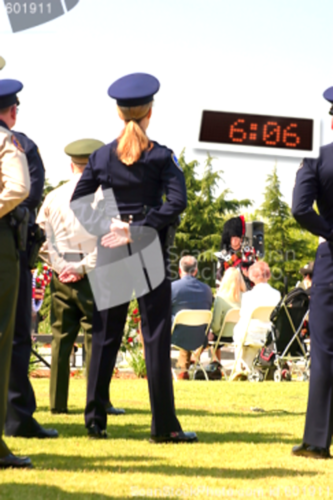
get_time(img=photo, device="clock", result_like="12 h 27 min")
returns 6 h 06 min
